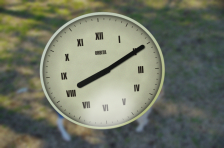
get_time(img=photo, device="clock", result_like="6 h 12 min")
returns 8 h 10 min
